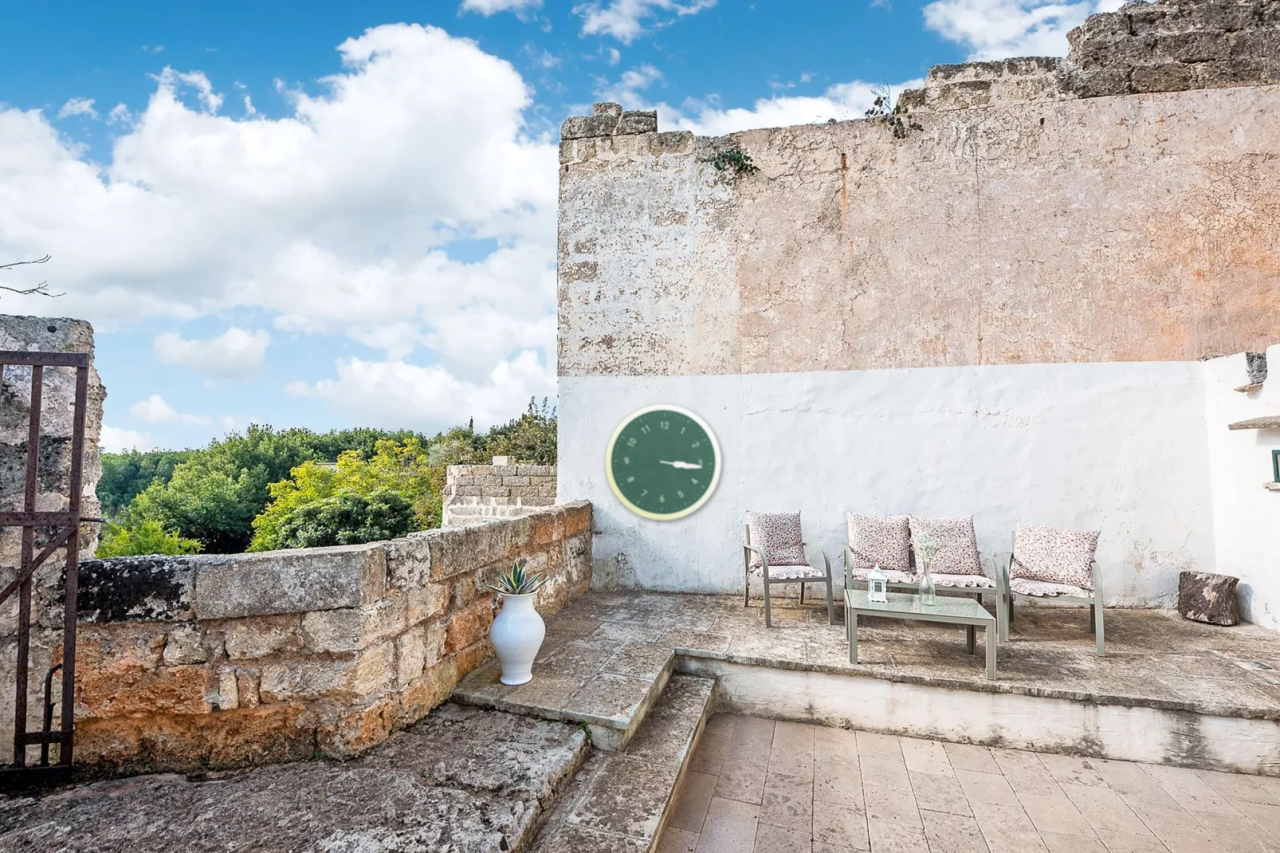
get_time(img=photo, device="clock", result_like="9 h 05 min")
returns 3 h 16 min
